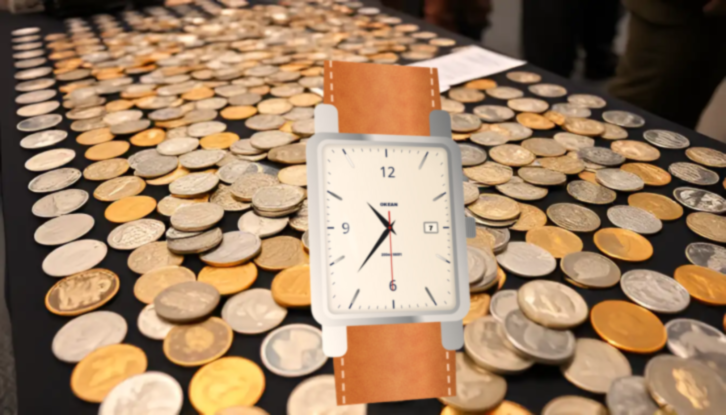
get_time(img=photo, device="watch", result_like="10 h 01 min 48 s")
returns 10 h 36 min 30 s
